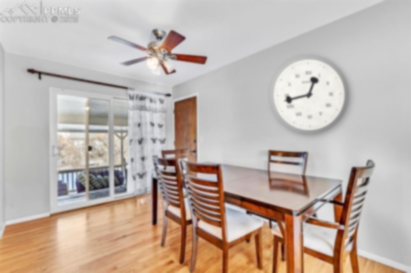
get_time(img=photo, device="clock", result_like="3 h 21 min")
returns 12 h 43 min
